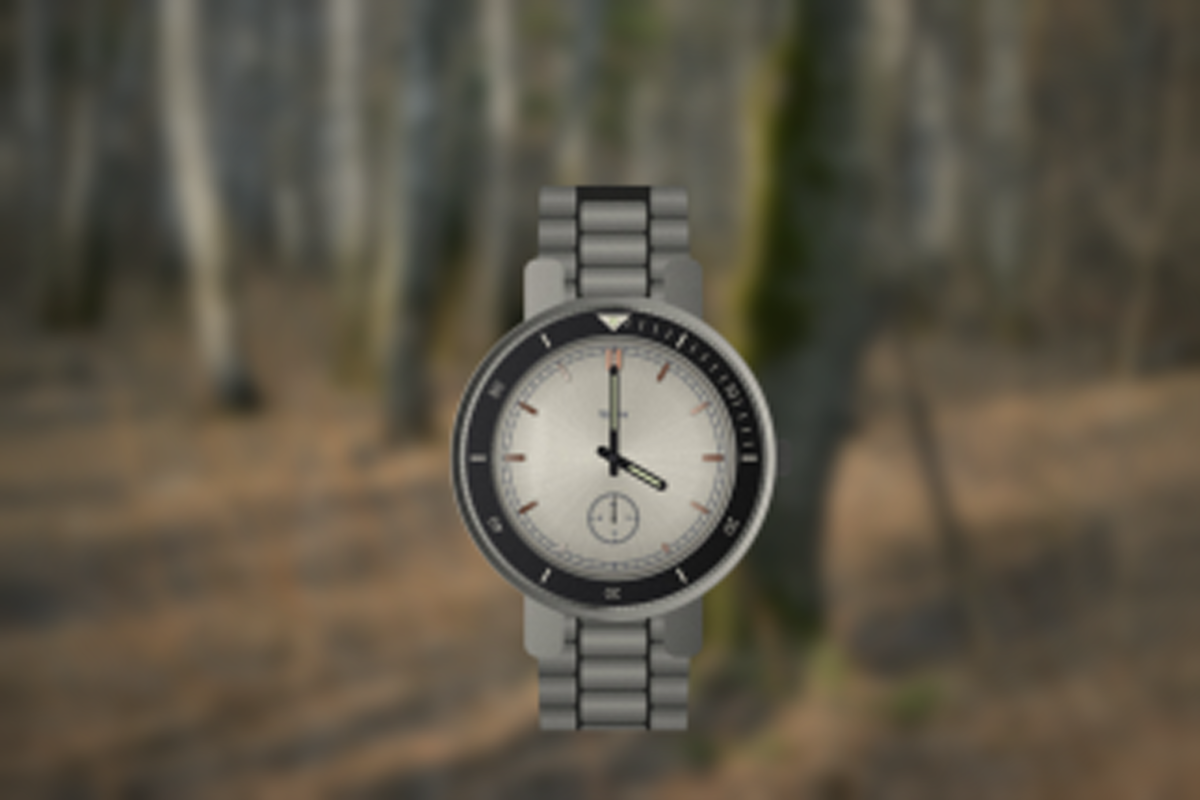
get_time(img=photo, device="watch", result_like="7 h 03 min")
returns 4 h 00 min
